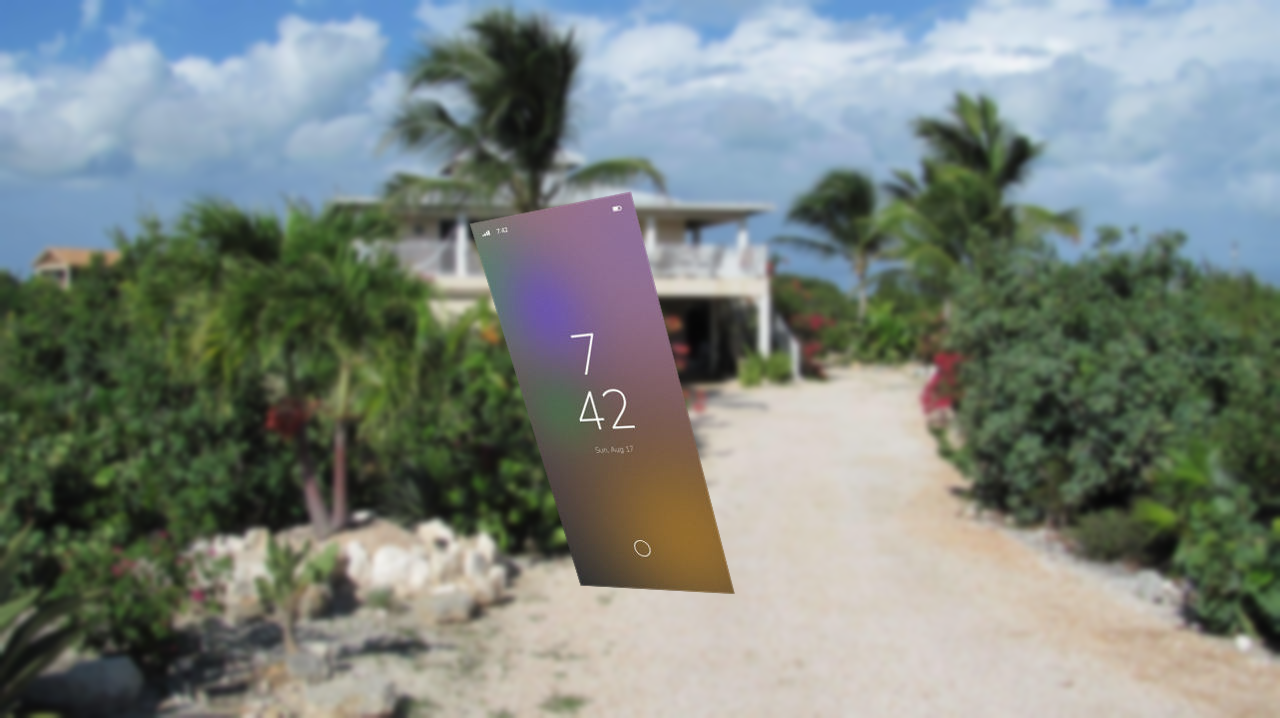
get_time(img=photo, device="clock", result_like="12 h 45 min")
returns 7 h 42 min
